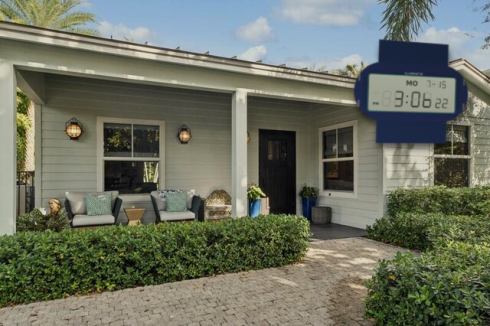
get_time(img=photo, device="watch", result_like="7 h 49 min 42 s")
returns 3 h 06 min 22 s
